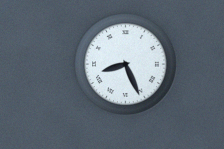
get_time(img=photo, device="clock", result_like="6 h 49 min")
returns 8 h 26 min
